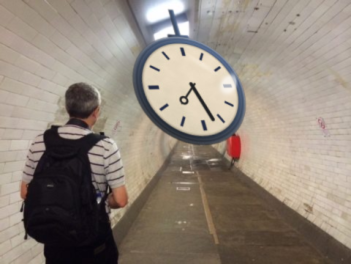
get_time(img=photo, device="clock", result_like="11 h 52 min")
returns 7 h 27 min
